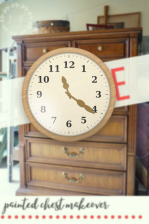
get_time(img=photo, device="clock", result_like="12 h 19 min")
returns 11 h 21 min
